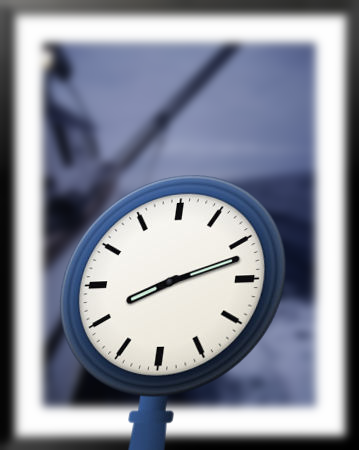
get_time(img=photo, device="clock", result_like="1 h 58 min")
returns 8 h 12 min
